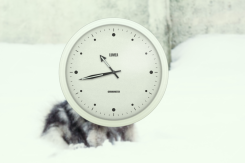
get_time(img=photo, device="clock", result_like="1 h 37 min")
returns 10 h 43 min
